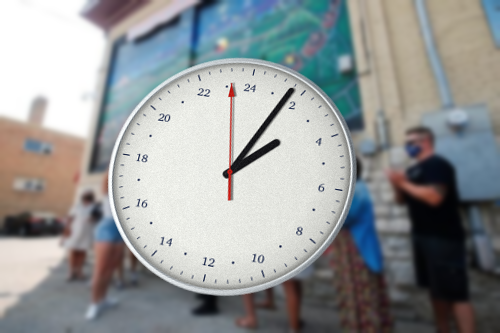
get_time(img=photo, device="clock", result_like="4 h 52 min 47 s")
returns 3 h 03 min 58 s
